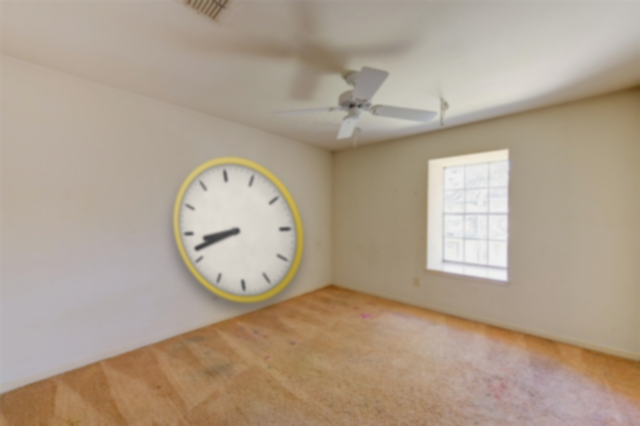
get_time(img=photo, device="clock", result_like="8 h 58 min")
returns 8 h 42 min
